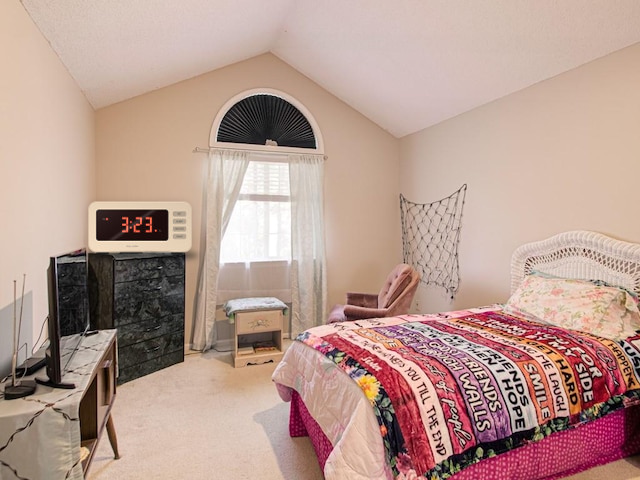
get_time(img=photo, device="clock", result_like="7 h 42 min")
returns 3 h 23 min
